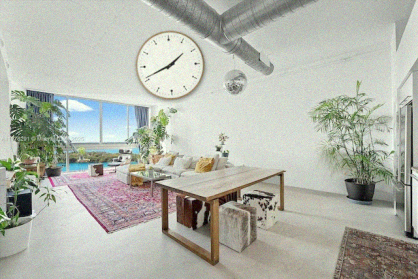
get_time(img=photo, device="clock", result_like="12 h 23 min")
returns 1 h 41 min
